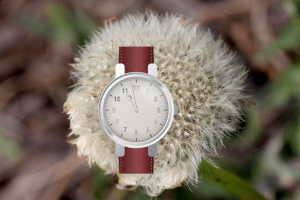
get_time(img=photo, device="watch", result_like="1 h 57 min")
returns 10 h 58 min
